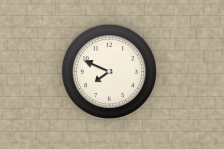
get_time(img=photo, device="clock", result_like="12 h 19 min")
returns 7 h 49 min
